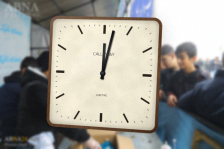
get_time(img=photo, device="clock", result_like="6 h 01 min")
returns 12 h 02 min
